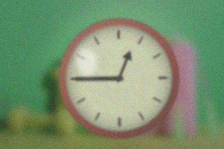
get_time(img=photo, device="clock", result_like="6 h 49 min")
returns 12 h 45 min
